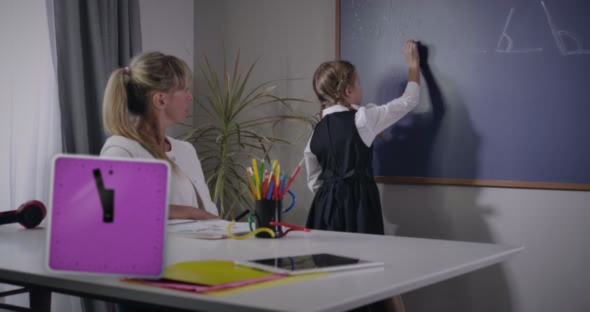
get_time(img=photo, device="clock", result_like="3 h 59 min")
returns 11 h 57 min
